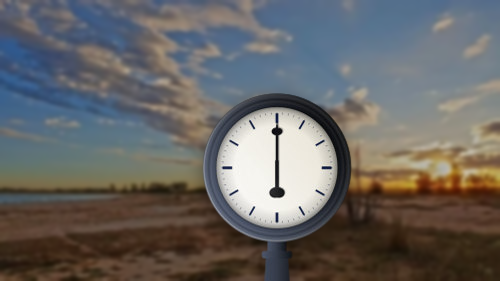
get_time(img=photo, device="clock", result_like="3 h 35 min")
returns 6 h 00 min
